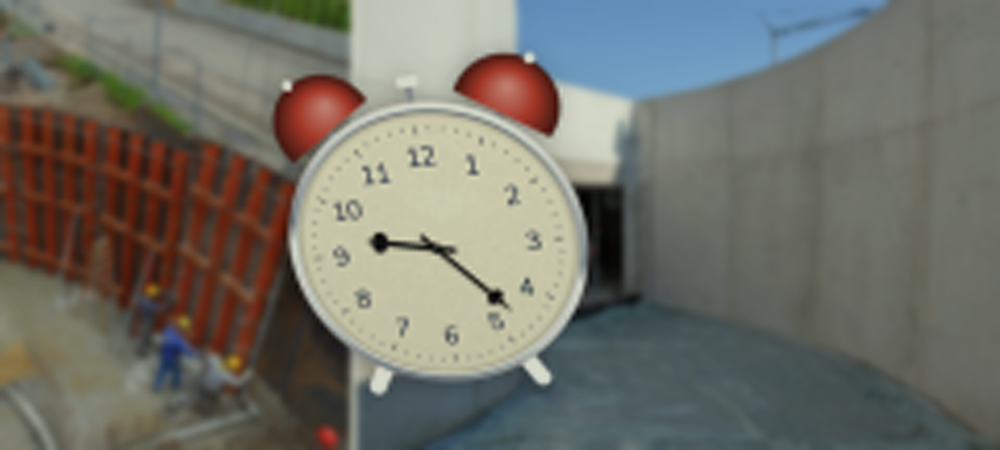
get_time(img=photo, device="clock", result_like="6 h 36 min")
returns 9 h 23 min
